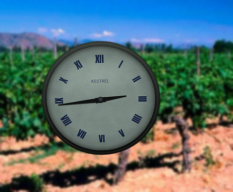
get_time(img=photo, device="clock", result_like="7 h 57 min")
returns 2 h 44 min
